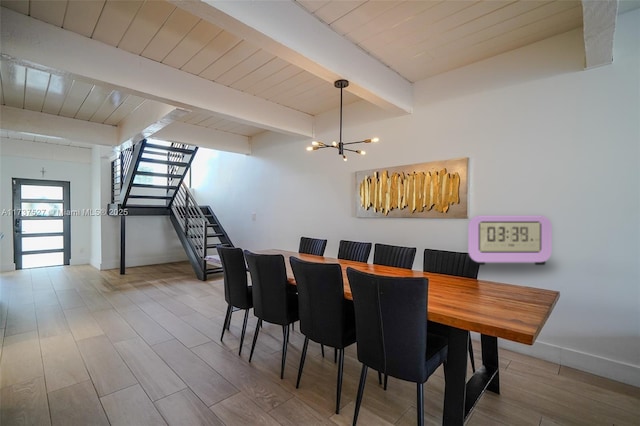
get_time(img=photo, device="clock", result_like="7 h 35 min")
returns 3 h 39 min
